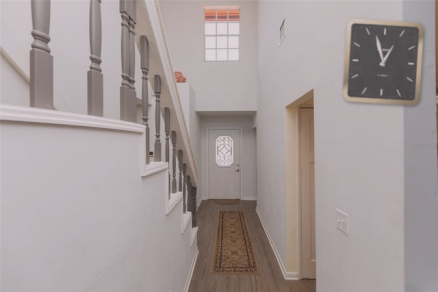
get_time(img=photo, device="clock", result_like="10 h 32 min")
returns 12 h 57 min
